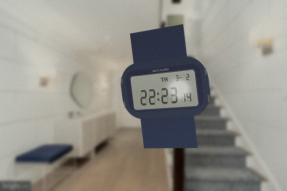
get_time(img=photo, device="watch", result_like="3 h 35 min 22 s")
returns 22 h 23 min 14 s
